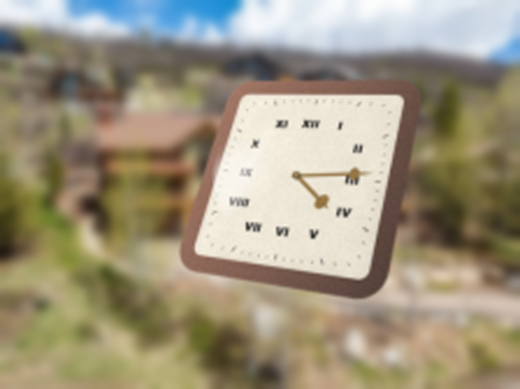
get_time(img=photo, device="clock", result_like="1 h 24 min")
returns 4 h 14 min
